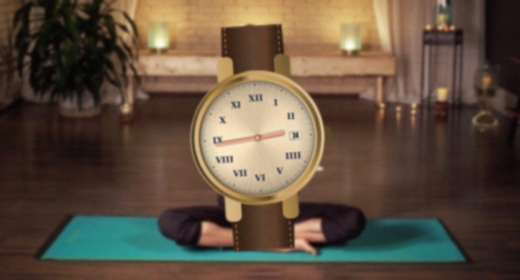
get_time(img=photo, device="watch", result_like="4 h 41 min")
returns 2 h 44 min
